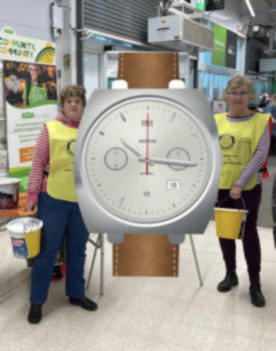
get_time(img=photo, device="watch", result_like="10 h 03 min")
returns 10 h 16 min
